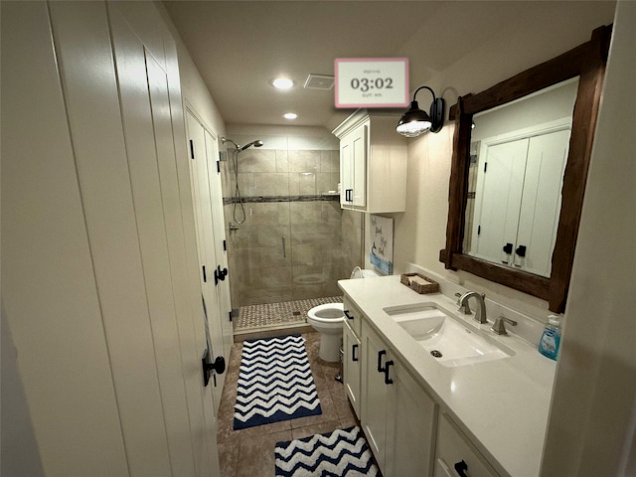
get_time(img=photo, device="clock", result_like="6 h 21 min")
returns 3 h 02 min
